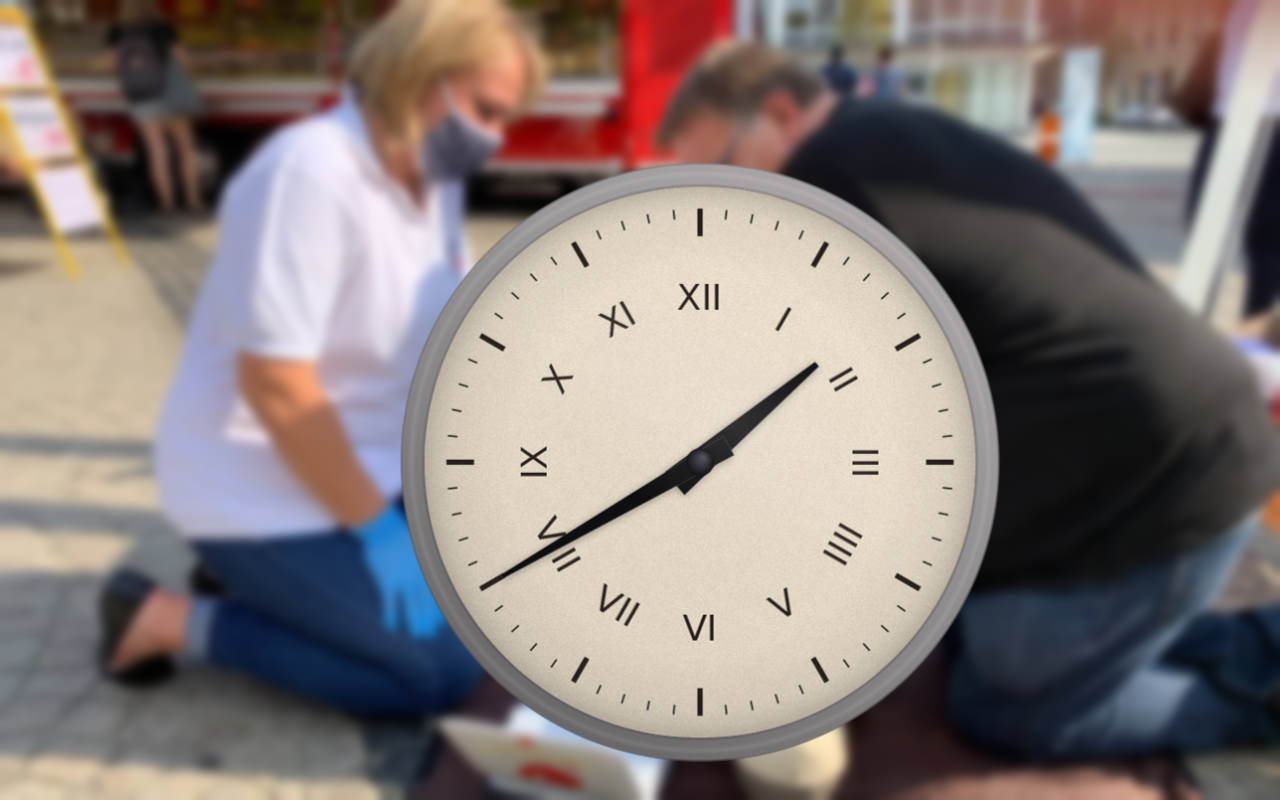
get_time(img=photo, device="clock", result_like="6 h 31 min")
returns 1 h 40 min
